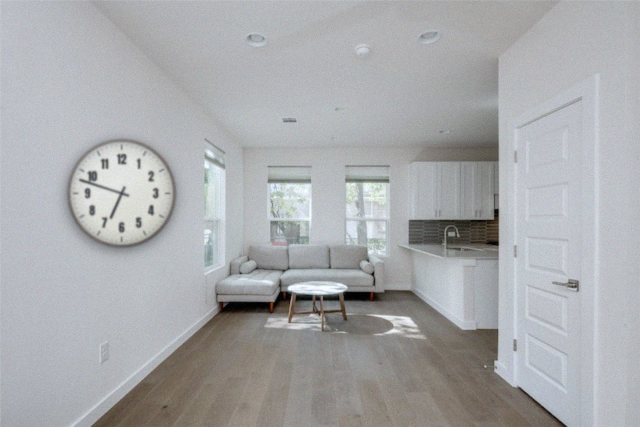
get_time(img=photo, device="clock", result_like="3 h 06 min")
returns 6 h 48 min
